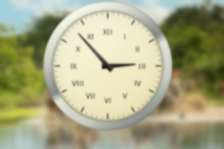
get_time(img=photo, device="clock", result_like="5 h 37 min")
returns 2 h 53 min
